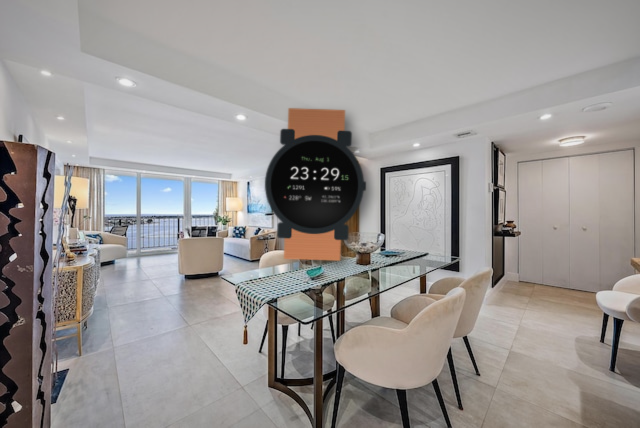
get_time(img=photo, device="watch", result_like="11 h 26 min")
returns 23 h 29 min
